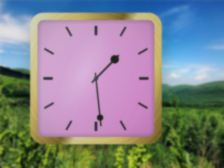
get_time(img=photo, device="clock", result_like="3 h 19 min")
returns 1 h 29 min
